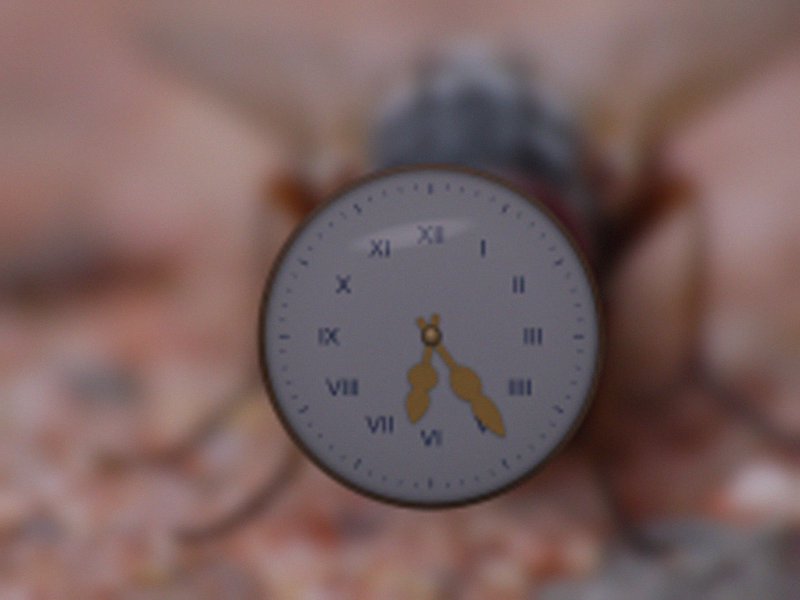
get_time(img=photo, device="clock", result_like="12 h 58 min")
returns 6 h 24 min
